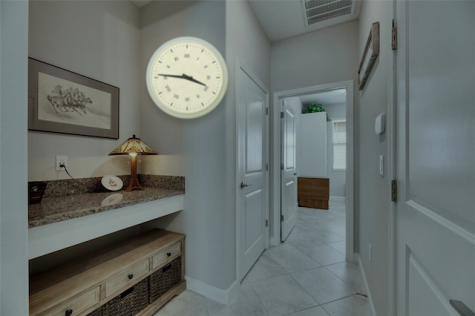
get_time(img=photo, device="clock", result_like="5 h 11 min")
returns 3 h 46 min
